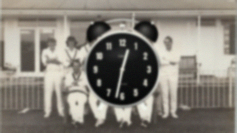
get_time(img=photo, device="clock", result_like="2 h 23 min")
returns 12 h 32 min
